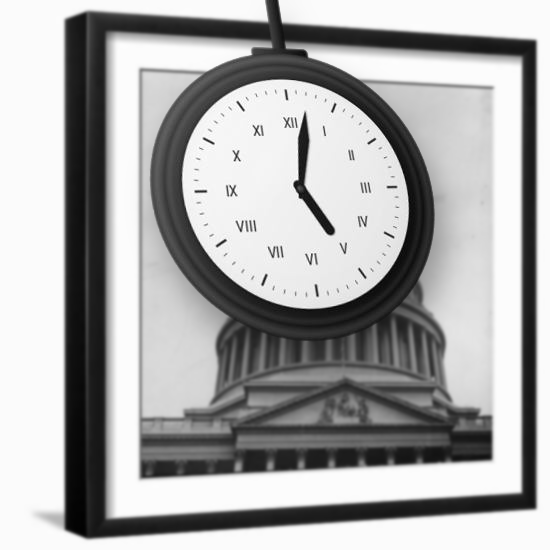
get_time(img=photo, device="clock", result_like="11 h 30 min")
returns 5 h 02 min
